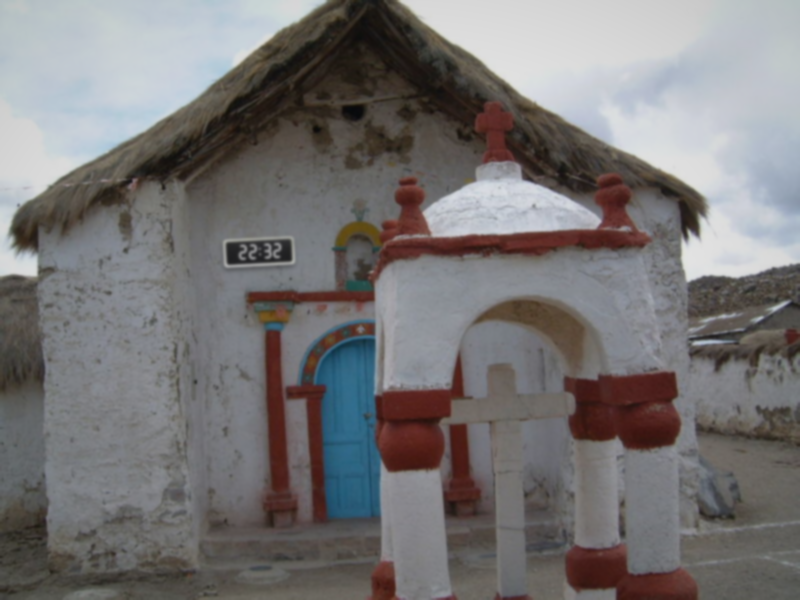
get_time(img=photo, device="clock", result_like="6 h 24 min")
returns 22 h 32 min
